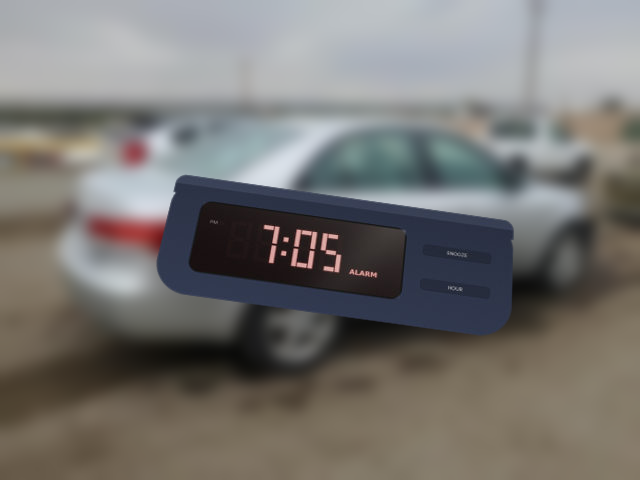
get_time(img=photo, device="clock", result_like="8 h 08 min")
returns 7 h 05 min
